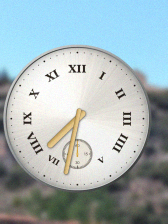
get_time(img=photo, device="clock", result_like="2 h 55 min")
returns 7 h 32 min
